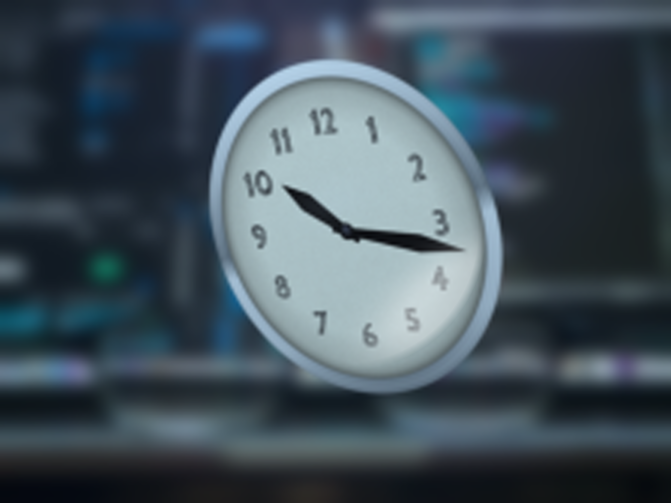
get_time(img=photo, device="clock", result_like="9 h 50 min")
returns 10 h 17 min
